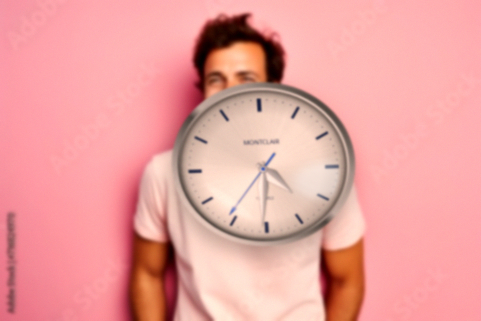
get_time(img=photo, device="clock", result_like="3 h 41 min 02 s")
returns 4 h 30 min 36 s
